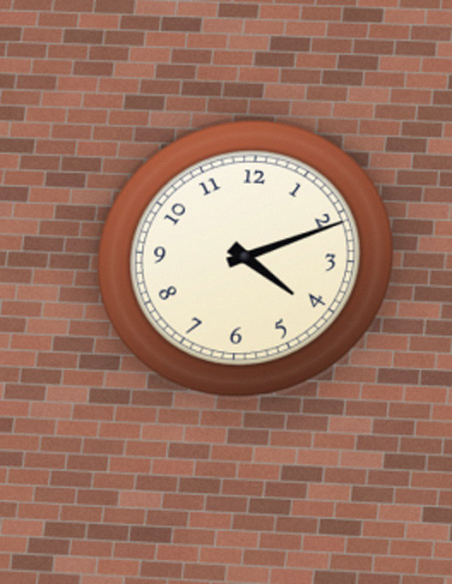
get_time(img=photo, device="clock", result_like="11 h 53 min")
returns 4 h 11 min
